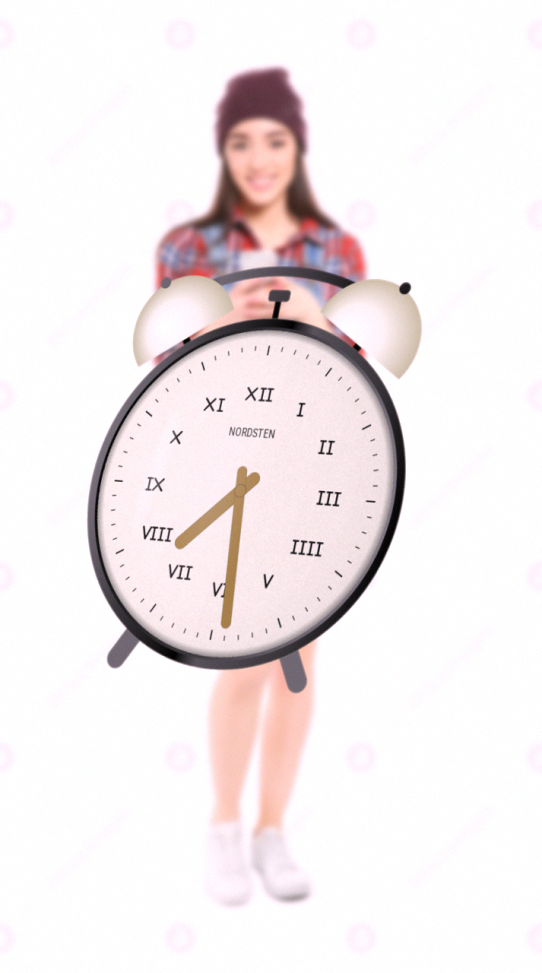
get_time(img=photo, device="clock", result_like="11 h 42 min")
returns 7 h 29 min
